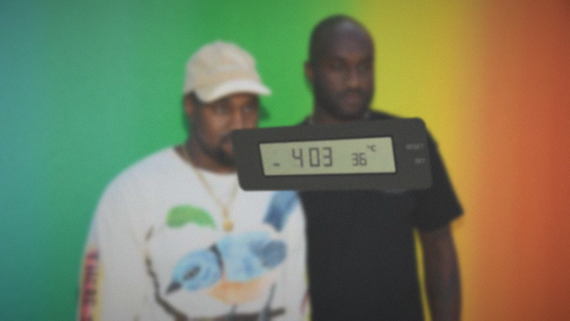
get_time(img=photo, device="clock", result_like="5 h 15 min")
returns 4 h 03 min
